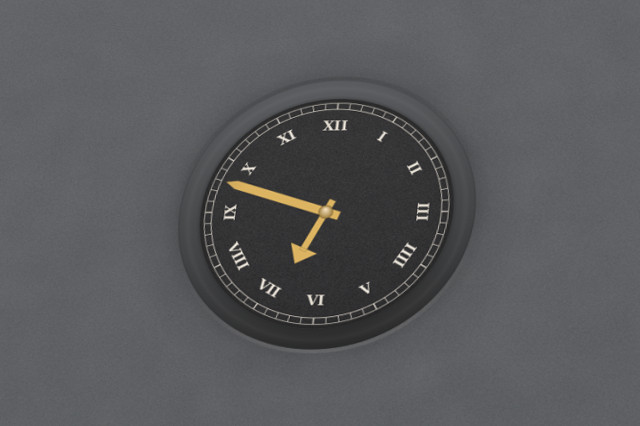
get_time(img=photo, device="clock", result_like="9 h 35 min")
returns 6 h 48 min
